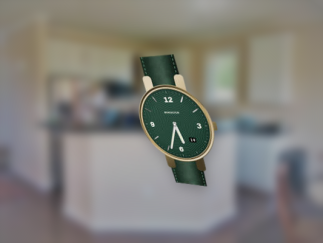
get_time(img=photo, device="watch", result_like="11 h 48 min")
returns 5 h 34 min
